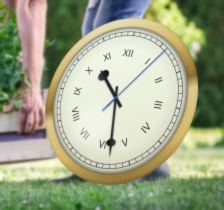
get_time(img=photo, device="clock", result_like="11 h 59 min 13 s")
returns 10 h 28 min 06 s
